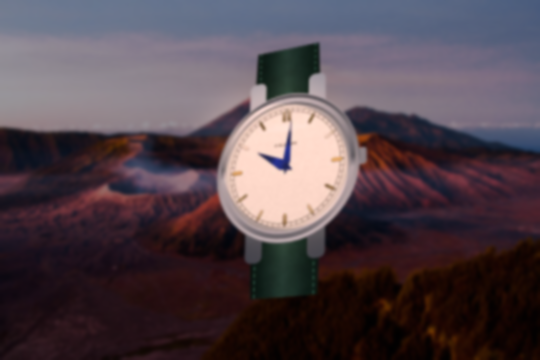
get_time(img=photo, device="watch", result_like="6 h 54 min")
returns 10 h 01 min
